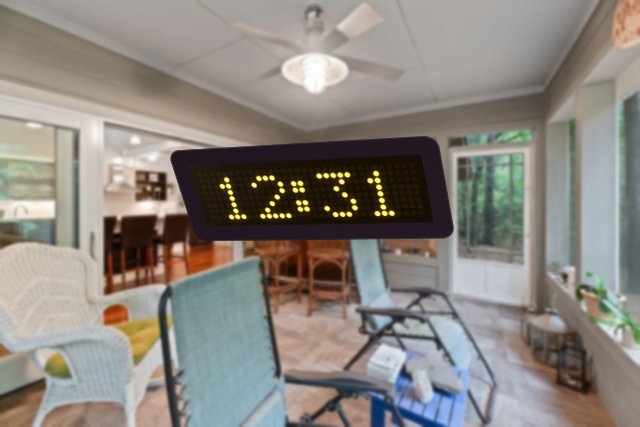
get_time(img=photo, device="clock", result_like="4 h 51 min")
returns 12 h 31 min
